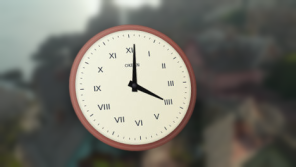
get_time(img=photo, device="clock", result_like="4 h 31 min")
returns 4 h 01 min
